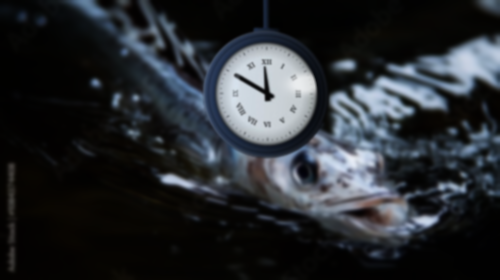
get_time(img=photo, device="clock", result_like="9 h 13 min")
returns 11 h 50 min
